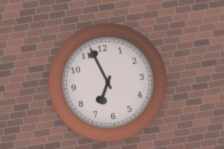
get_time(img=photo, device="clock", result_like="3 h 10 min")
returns 6 h 57 min
